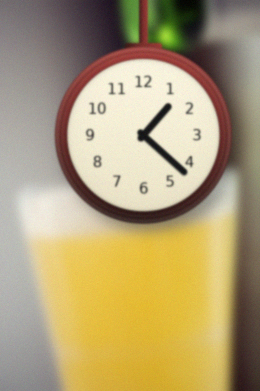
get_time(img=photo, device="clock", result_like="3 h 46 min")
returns 1 h 22 min
